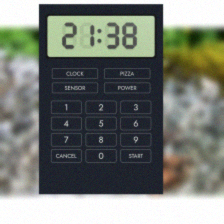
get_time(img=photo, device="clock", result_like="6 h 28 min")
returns 21 h 38 min
